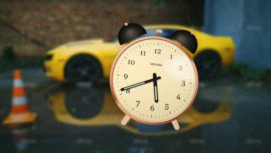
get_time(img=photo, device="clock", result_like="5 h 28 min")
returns 5 h 41 min
